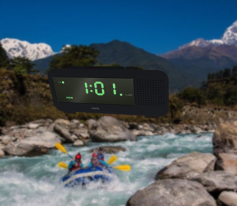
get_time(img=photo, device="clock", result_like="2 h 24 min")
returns 1 h 01 min
